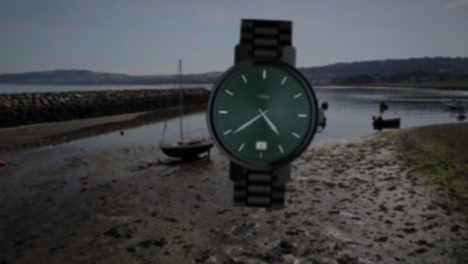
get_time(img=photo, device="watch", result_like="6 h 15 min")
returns 4 h 39 min
